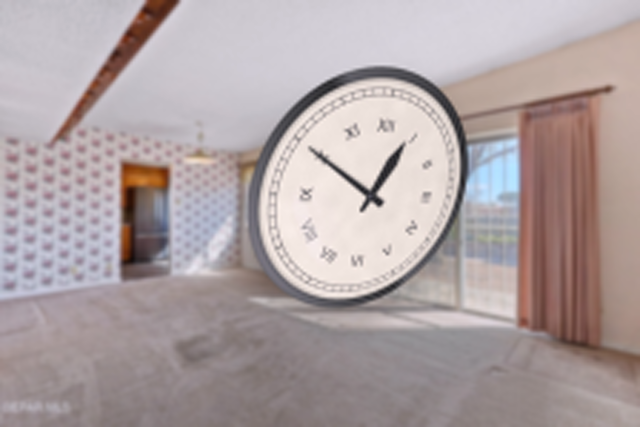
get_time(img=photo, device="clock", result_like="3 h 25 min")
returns 12 h 50 min
